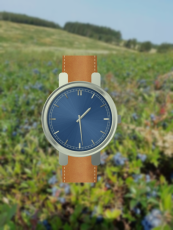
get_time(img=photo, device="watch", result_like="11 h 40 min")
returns 1 h 29 min
